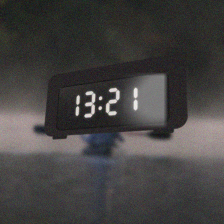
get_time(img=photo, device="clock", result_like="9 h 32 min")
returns 13 h 21 min
